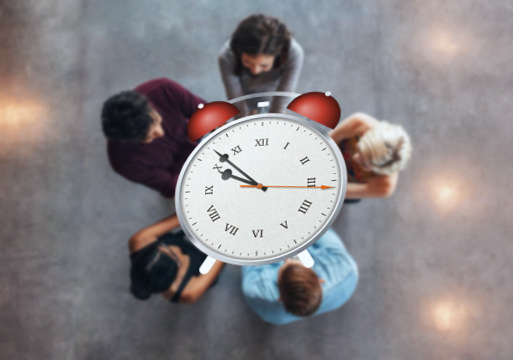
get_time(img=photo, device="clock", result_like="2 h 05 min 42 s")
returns 9 h 52 min 16 s
